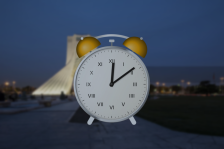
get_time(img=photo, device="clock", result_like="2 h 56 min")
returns 12 h 09 min
